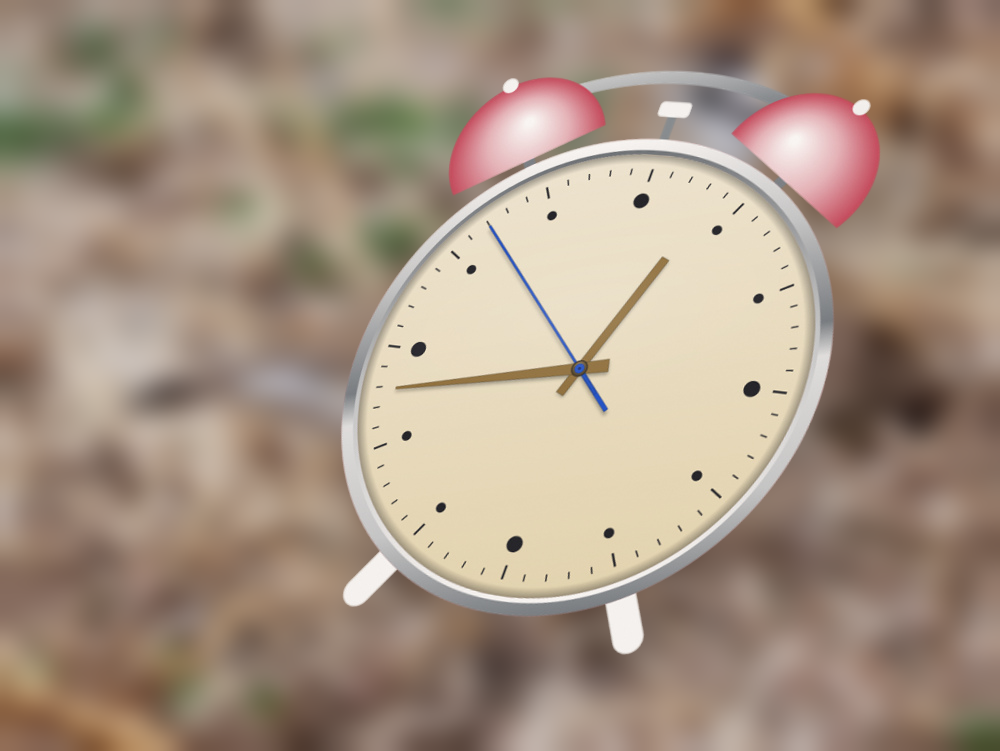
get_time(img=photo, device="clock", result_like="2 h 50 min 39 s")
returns 12 h 42 min 52 s
